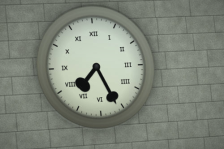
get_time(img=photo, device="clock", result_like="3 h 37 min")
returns 7 h 26 min
